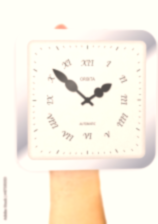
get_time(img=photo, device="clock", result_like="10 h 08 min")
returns 1 h 52 min
